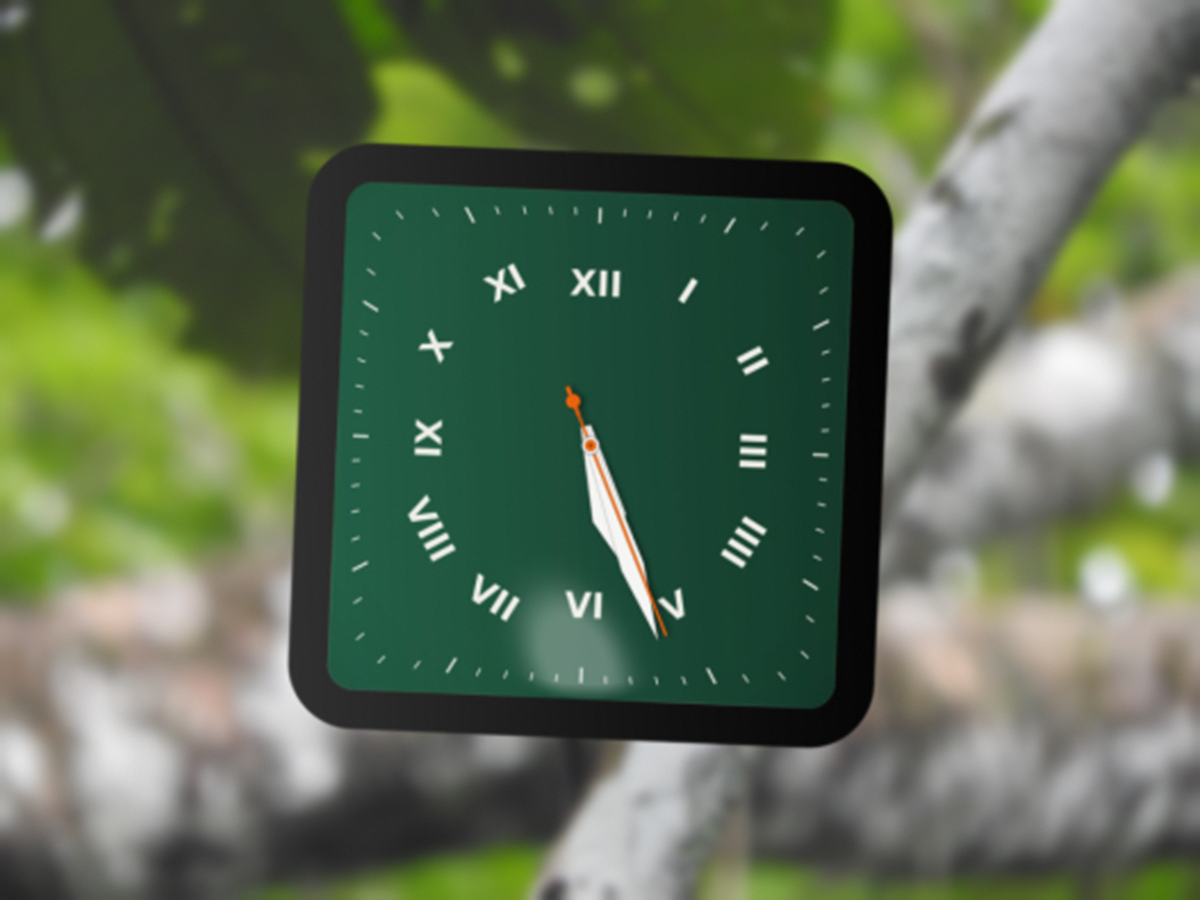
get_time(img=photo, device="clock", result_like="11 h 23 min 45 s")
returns 5 h 26 min 26 s
